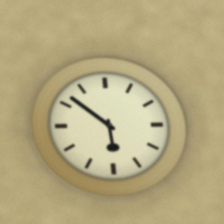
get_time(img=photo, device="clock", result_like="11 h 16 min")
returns 5 h 52 min
